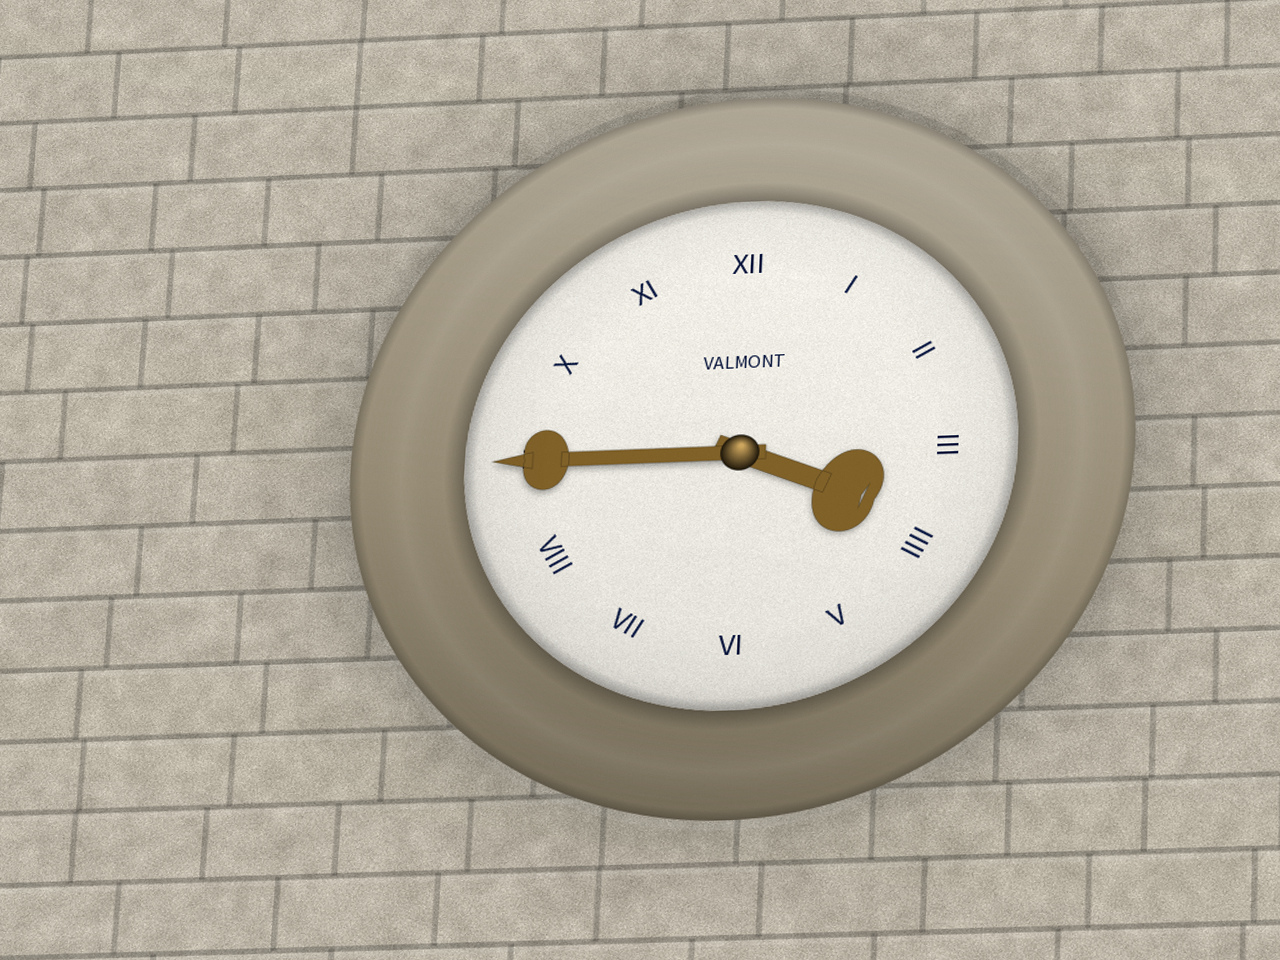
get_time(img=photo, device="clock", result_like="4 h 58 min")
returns 3 h 45 min
